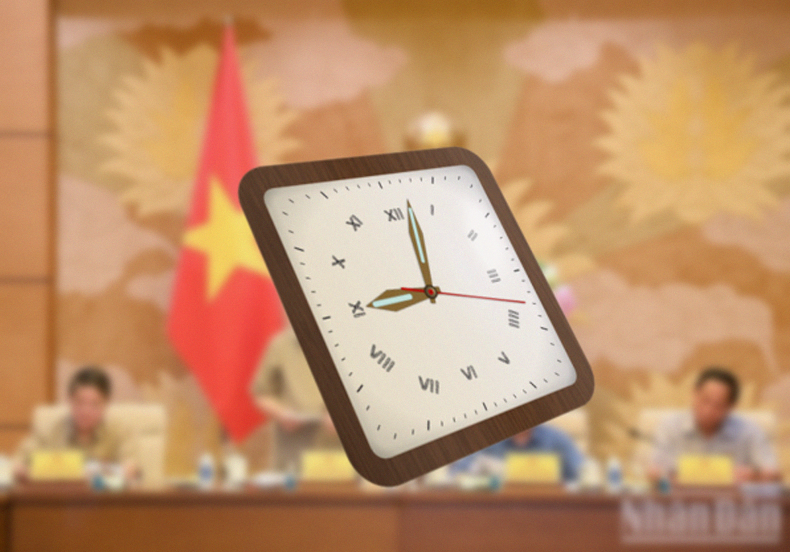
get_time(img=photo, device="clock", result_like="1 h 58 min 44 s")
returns 9 h 02 min 18 s
